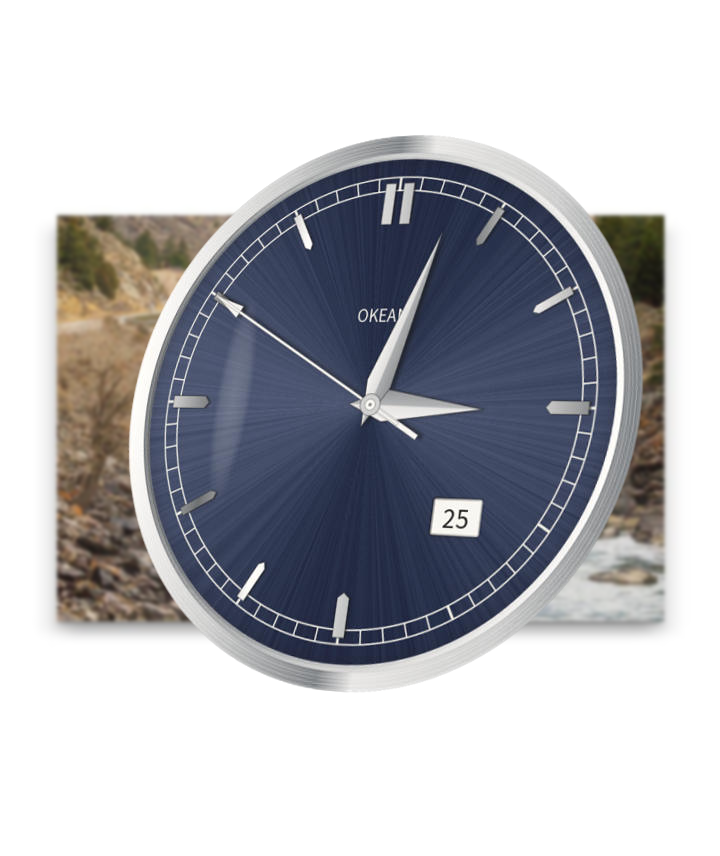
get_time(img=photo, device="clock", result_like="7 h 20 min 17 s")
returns 3 h 02 min 50 s
